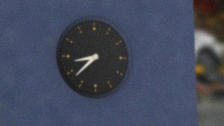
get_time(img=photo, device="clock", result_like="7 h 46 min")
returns 8 h 38 min
